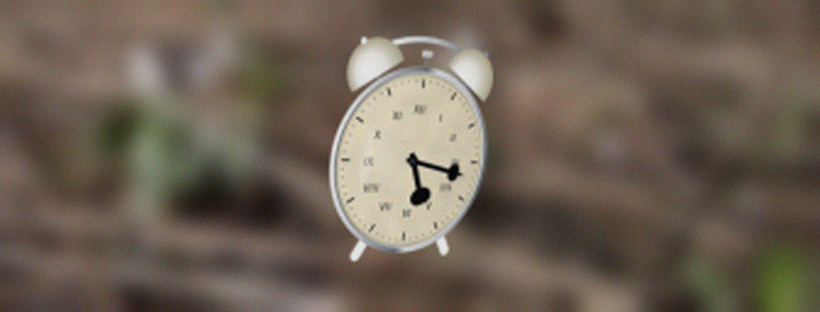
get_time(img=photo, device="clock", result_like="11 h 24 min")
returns 5 h 17 min
